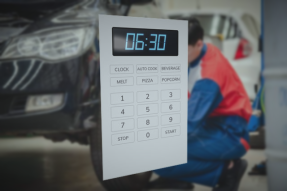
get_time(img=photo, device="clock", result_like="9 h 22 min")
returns 6 h 30 min
